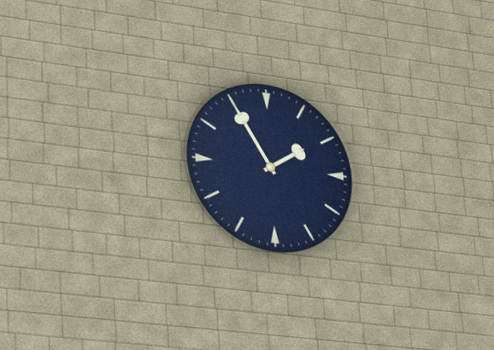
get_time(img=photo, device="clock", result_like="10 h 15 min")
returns 1 h 55 min
